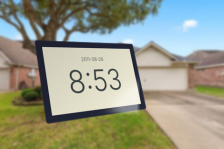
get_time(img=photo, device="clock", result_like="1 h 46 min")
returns 8 h 53 min
